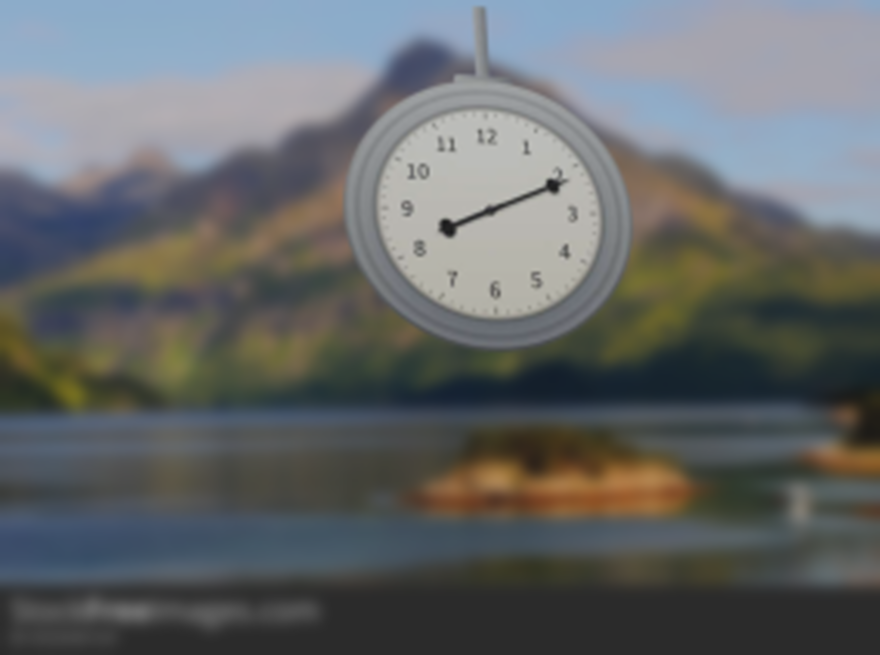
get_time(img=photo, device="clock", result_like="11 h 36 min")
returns 8 h 11 min
